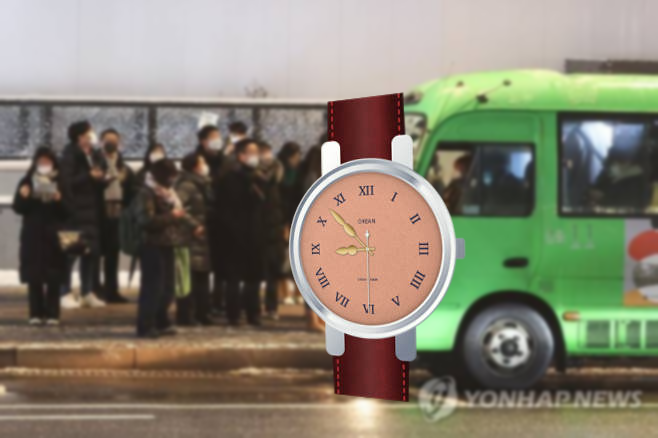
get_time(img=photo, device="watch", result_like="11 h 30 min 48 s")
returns 8 h 52 min 30 s
